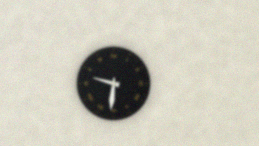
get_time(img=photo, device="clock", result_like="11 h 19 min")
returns 9 h 31 min
